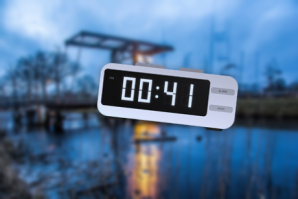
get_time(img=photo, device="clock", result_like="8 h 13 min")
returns 0 h 41 min
